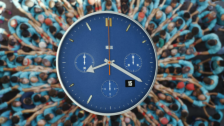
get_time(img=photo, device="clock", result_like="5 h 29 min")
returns 8 h 20 min
